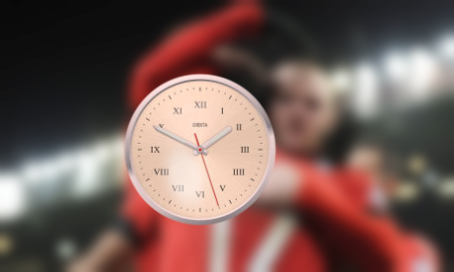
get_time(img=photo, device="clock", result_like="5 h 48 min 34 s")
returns 1 h 49 min 27 s
